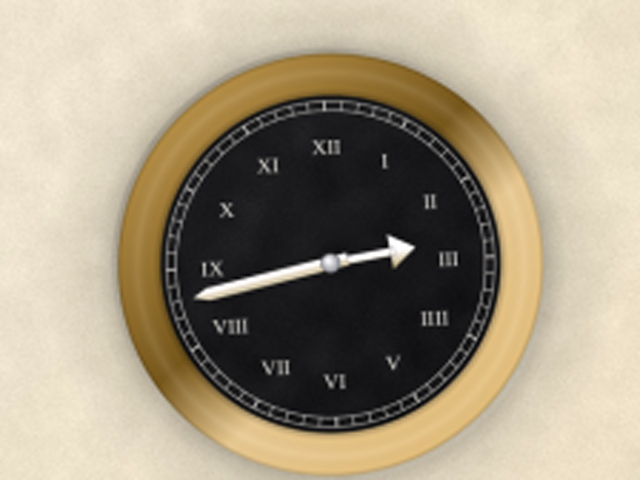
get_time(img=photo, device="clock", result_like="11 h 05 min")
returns 2 h 43 min
